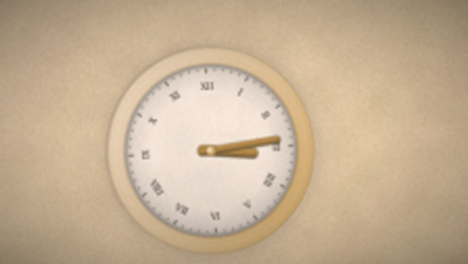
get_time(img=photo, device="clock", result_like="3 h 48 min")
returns 3 h 14 min
